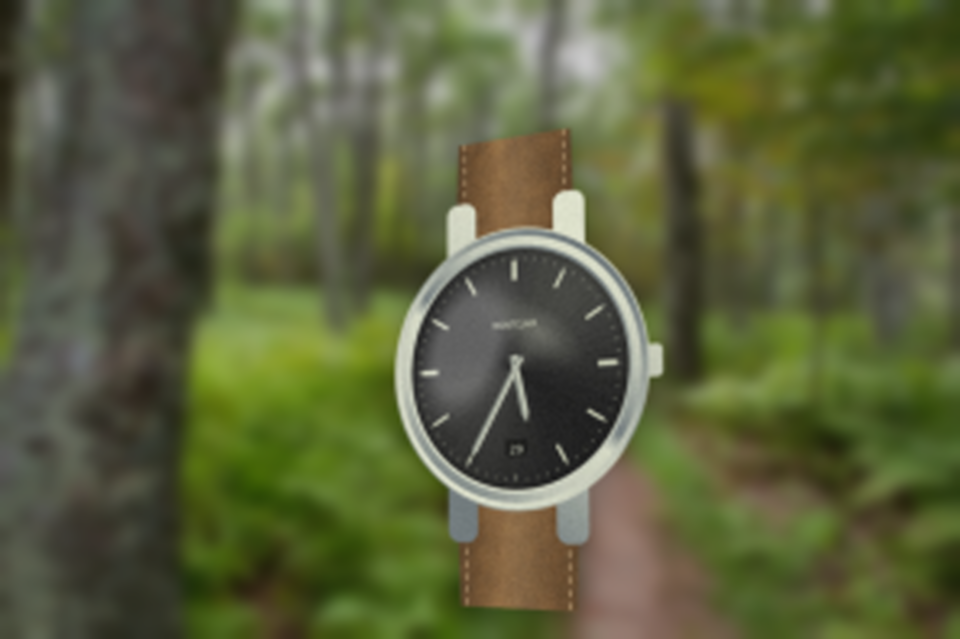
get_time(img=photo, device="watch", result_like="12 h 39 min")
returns 5 h 35 min
